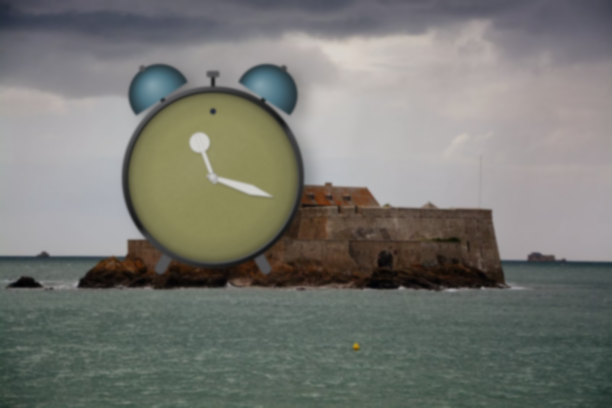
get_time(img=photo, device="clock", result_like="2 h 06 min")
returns 11 h 18 min
